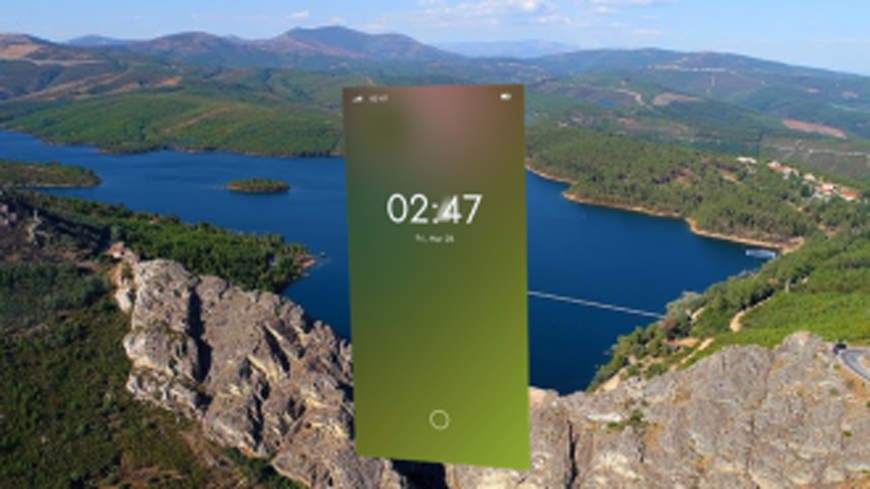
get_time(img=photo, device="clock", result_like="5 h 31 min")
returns 2 h 47 min
